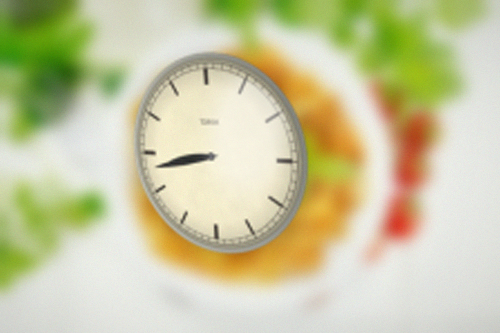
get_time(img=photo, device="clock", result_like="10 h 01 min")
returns 8 h 43 min
